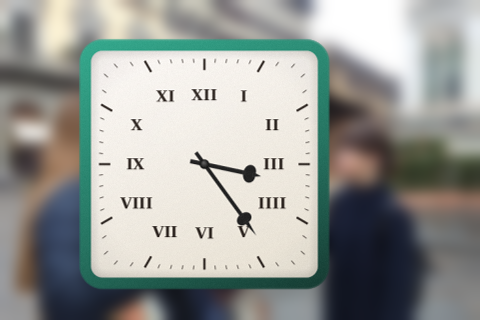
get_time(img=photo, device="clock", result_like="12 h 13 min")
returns 3 h 24 min
